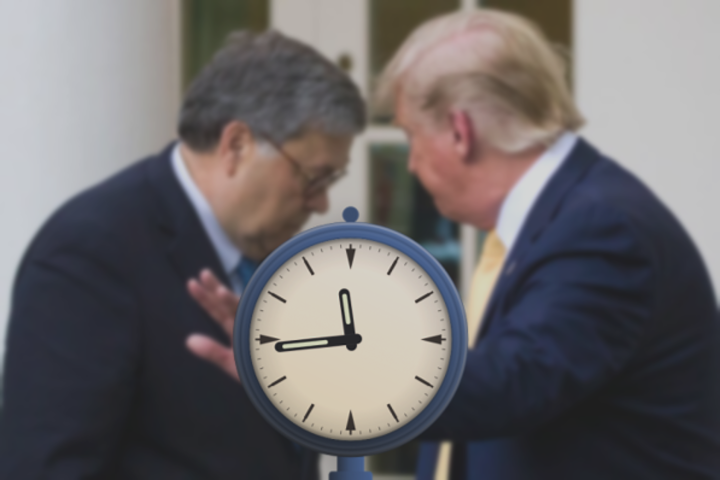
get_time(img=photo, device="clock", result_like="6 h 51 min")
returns 11 h 44 min
